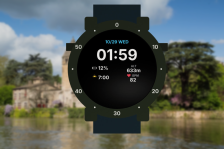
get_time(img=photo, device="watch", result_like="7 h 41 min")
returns 1 h 59 min
